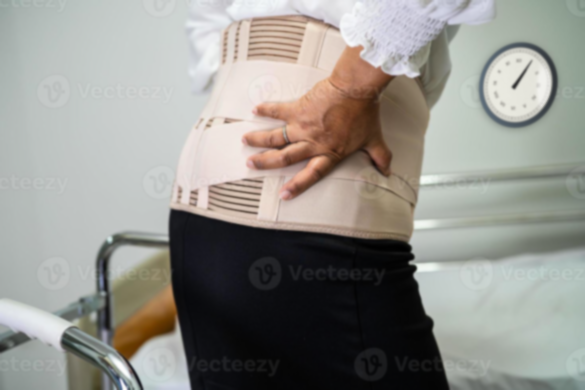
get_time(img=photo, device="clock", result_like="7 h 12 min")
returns 1 h 05 min
